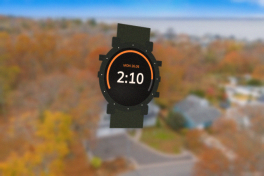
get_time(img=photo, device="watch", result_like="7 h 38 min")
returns 2 h 10 min
